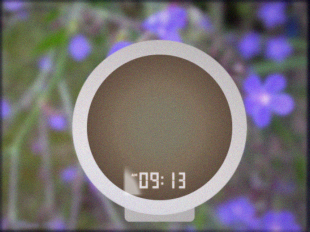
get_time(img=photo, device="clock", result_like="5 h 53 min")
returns 9 h 13 min
